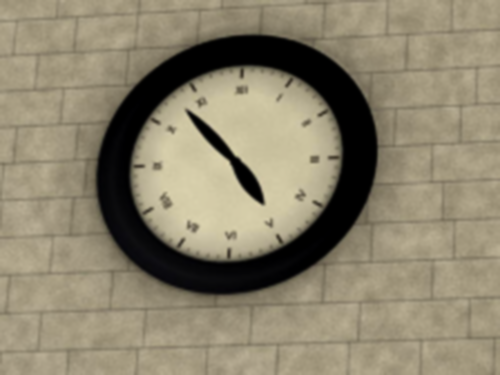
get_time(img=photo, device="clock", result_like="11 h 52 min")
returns 4 h 53 min
